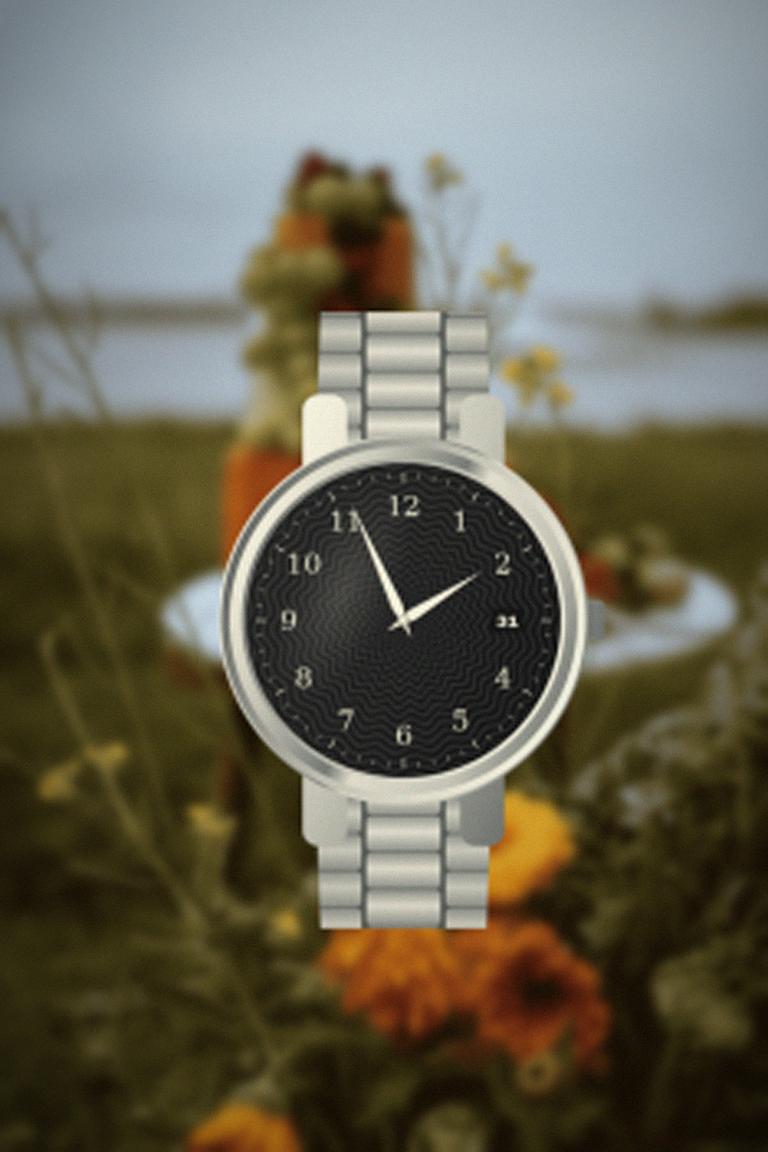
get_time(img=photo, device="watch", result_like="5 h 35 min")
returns 1 h 56 min
